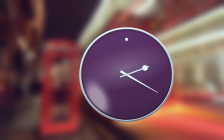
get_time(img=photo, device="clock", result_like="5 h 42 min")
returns 2 h 20 min
